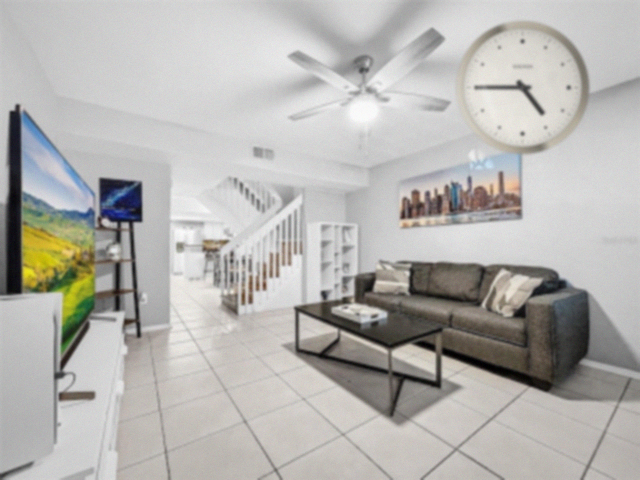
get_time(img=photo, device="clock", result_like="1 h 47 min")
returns 4 h 45 min
